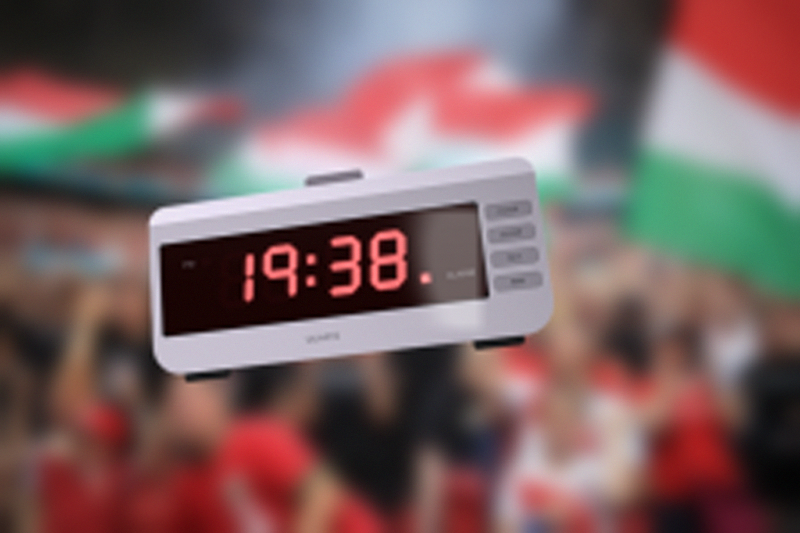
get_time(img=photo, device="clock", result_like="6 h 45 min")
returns 19 h 38 min
